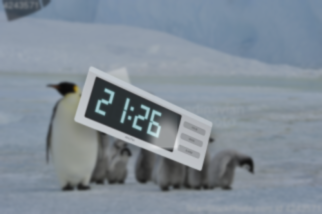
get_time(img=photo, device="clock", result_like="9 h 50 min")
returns 21 h 26 min
